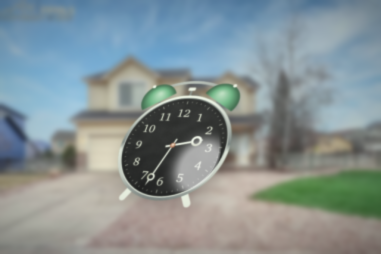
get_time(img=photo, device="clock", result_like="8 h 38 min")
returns 2 h 33 min
